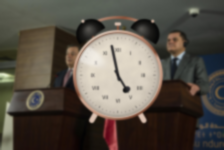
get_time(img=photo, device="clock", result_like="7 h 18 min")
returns 4 h 58 min
